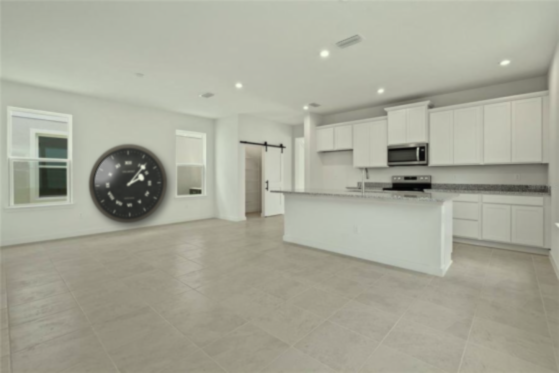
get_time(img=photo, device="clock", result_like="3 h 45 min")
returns 2 h 07 min
